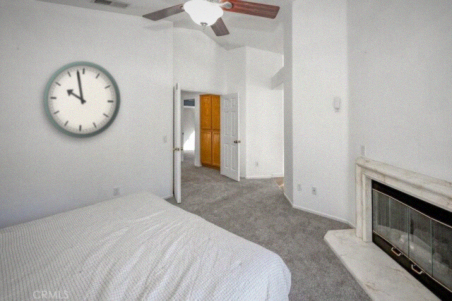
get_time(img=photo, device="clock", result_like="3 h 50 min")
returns 9 h 58 min
